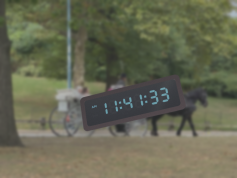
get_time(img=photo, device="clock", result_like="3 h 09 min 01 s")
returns 11 h 41 min 33 s
